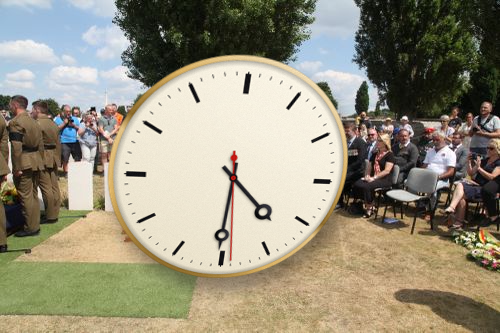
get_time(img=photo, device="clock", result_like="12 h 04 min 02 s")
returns 4 h 30 min 29 s
